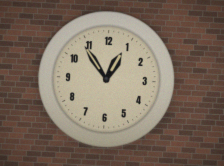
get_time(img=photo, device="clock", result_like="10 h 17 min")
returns 12 h 54 min
